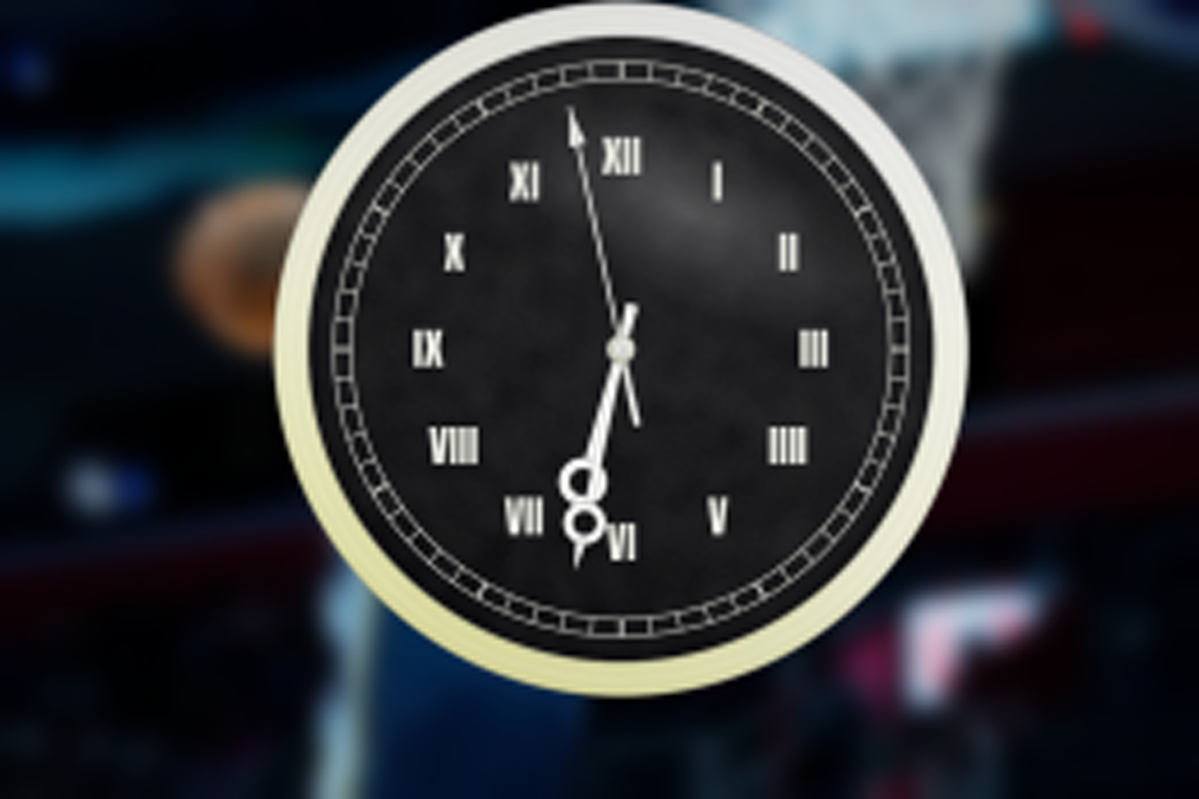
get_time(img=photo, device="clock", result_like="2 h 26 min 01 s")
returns 6 h 31 min 58 s
